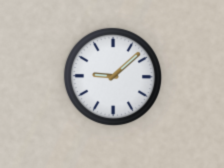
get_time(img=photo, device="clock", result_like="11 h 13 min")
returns 9 h 08 min
